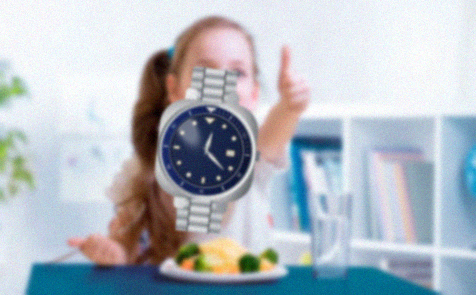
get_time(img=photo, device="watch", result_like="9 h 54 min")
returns 12 h 22 min
